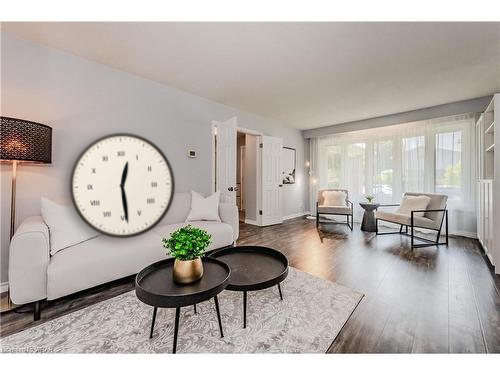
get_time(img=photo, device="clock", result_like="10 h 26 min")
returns 12 h 29 min
